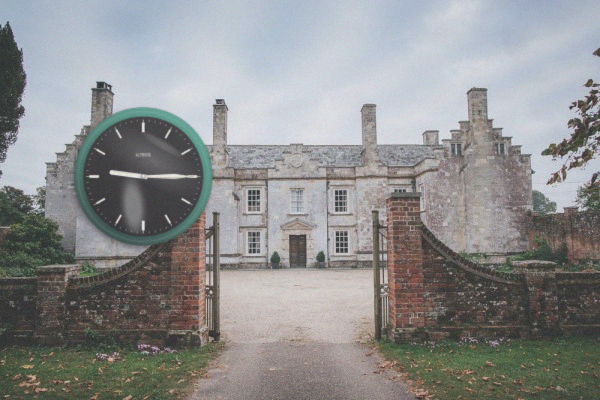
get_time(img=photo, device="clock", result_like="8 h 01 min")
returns 9 h 15 min
